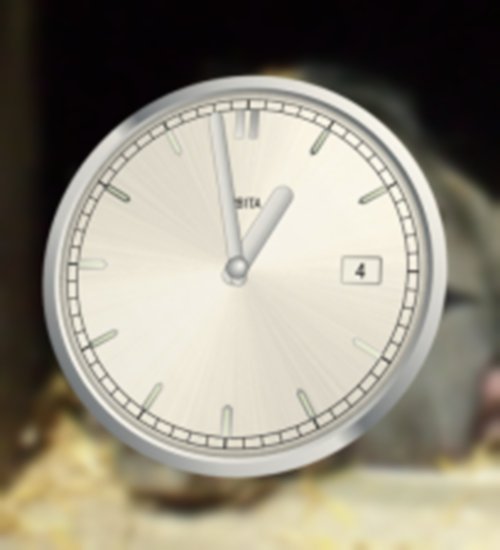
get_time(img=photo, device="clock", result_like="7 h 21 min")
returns 12 h 58 min
